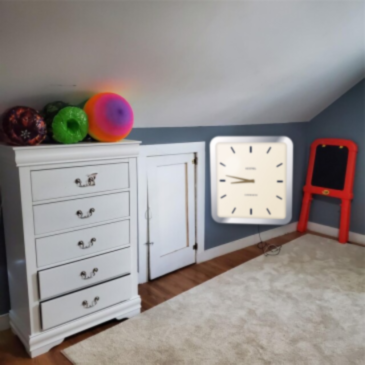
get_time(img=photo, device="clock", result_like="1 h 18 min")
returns 8 h 47 min
